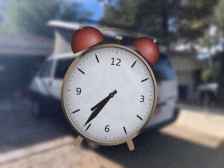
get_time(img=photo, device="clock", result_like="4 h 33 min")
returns 7 h 36 min
